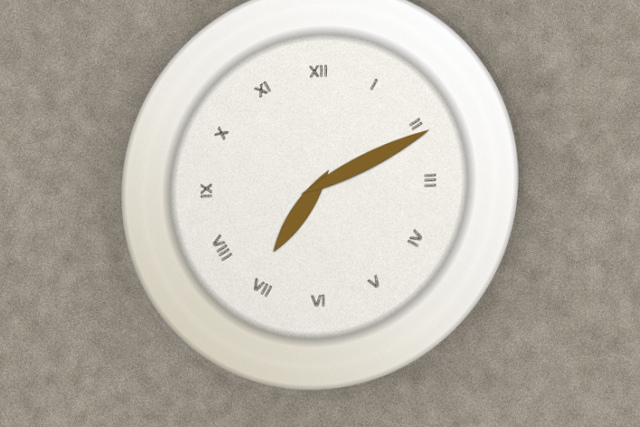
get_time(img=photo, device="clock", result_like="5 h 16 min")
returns 7 h 11 min
